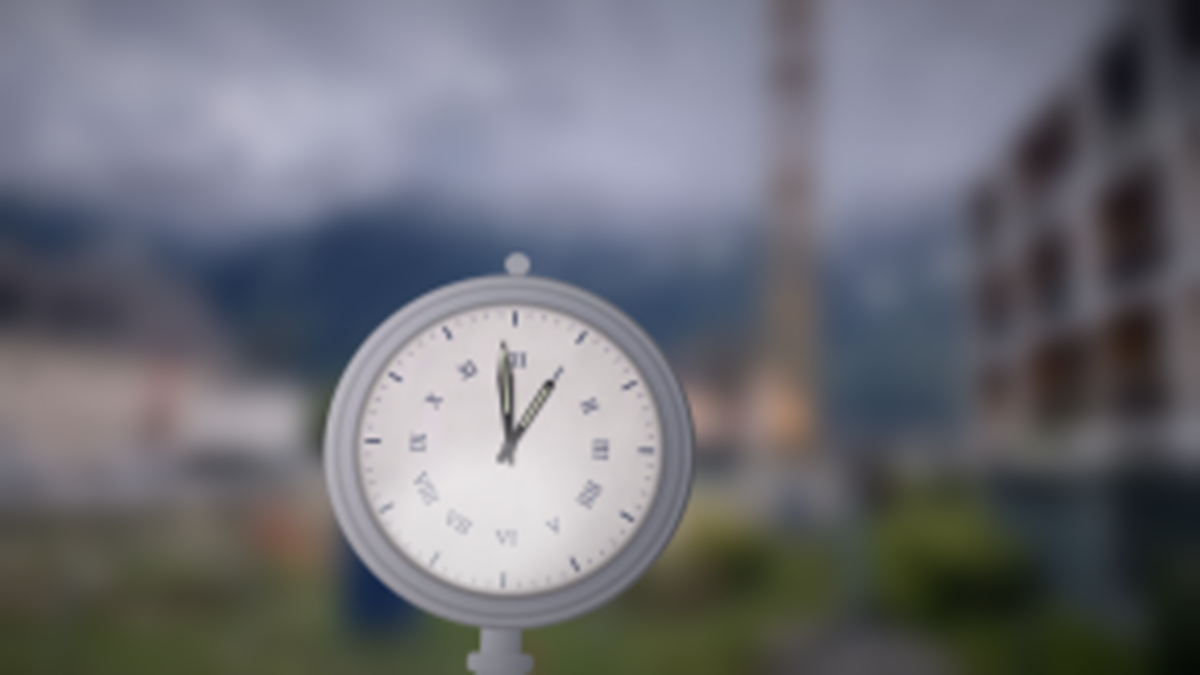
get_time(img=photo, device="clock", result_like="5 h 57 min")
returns 12 h 59 min
